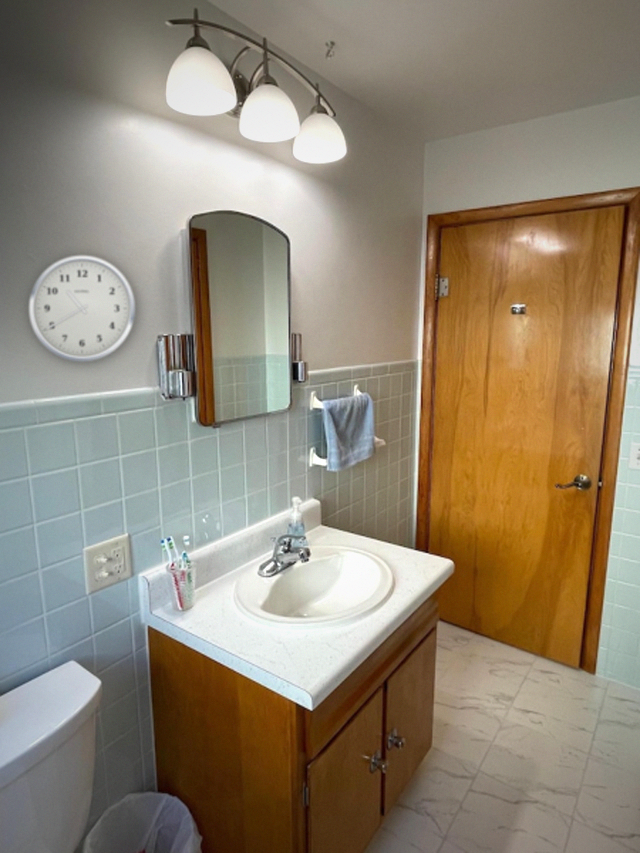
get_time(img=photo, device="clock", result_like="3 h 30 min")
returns 10 h 40 min
